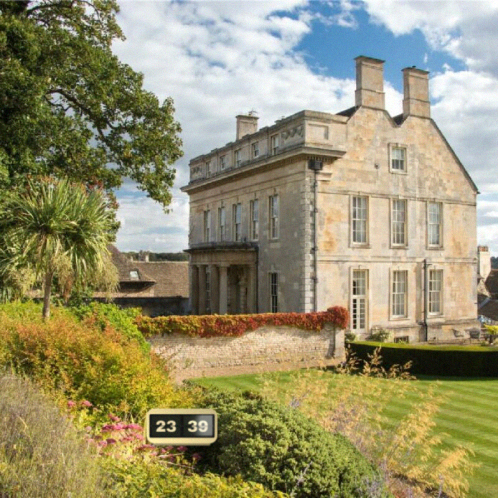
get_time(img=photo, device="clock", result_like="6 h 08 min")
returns 23 h 39 min
